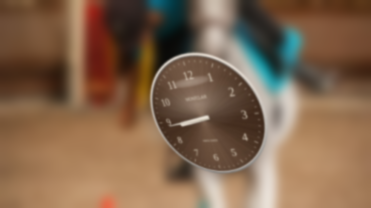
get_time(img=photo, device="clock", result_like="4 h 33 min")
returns 8 h 44 min
